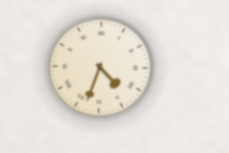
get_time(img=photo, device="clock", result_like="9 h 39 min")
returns 4 h 33 min
